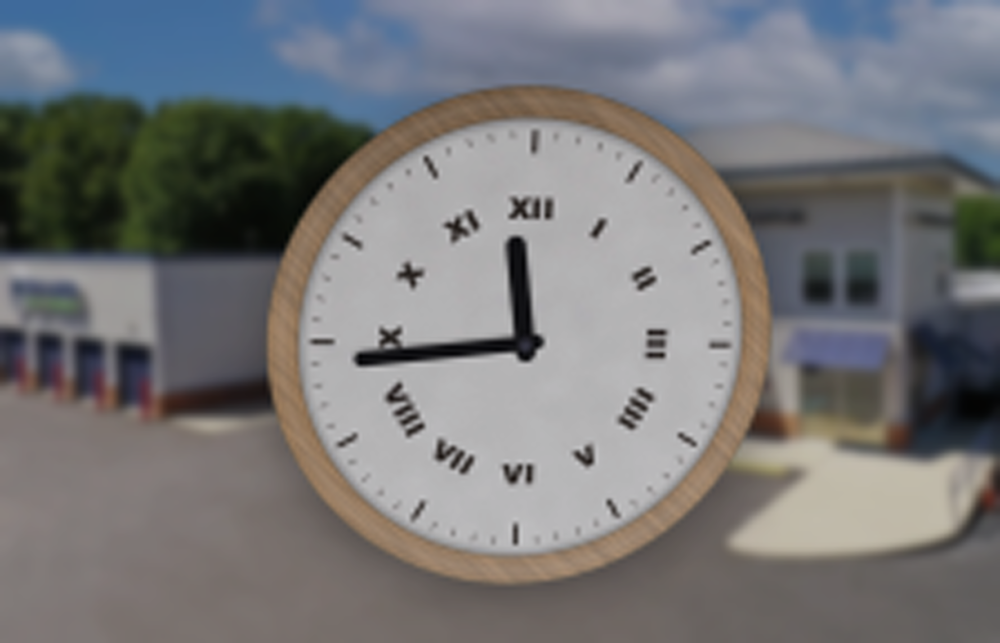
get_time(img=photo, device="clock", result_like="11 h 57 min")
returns 11 h 44 min
